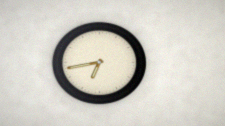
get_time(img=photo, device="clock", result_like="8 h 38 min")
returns 6 h 43 min
